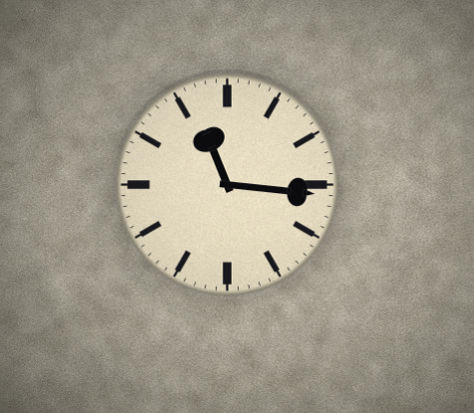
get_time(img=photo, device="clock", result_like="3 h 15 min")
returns 11 h 16 min
